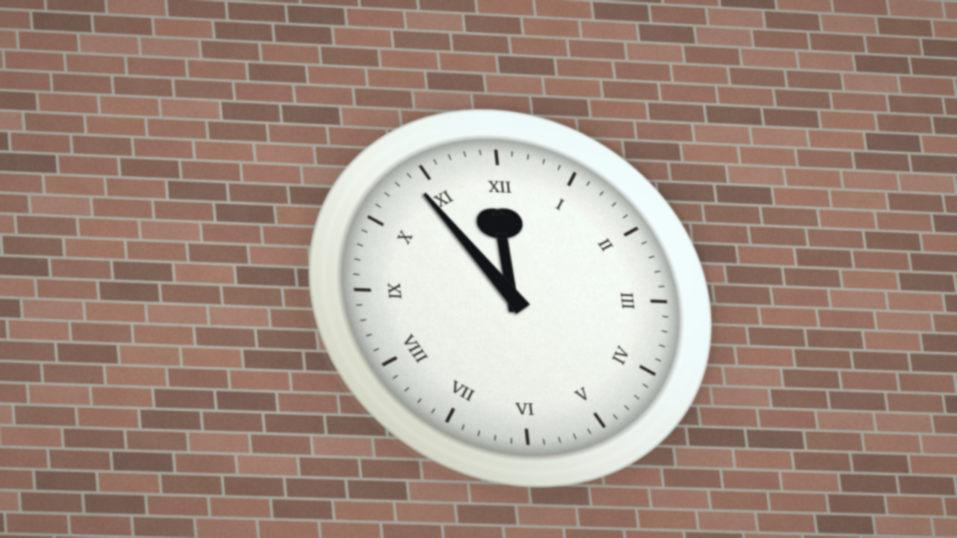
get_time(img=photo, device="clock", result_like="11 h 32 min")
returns 11 h 54 min
